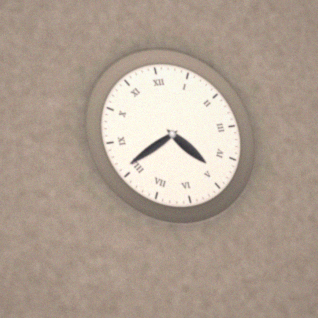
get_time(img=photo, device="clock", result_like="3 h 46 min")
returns 4 h 41 min
